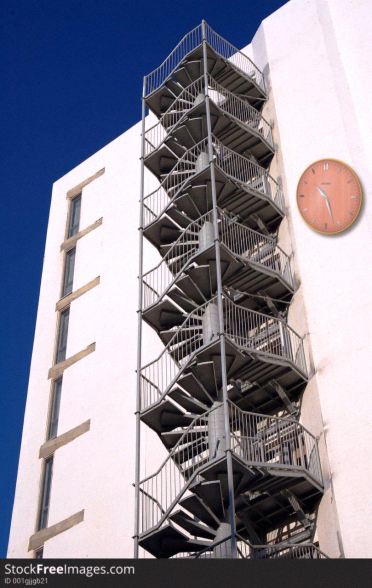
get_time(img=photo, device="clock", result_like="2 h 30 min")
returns 10 h 27 min
